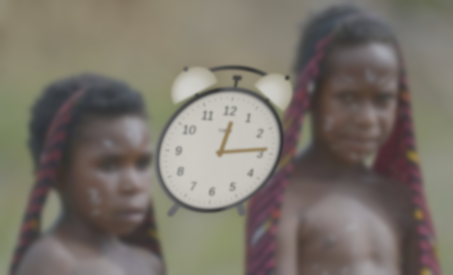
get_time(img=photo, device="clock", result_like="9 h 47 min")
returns 12 h 14 min
